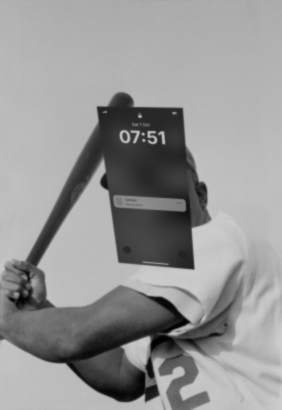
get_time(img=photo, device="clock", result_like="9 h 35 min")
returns 7 h 51 min
